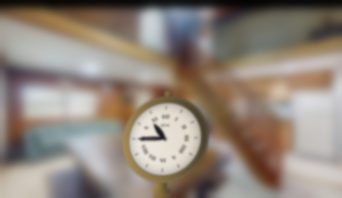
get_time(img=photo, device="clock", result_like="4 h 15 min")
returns 10 h 45 min
